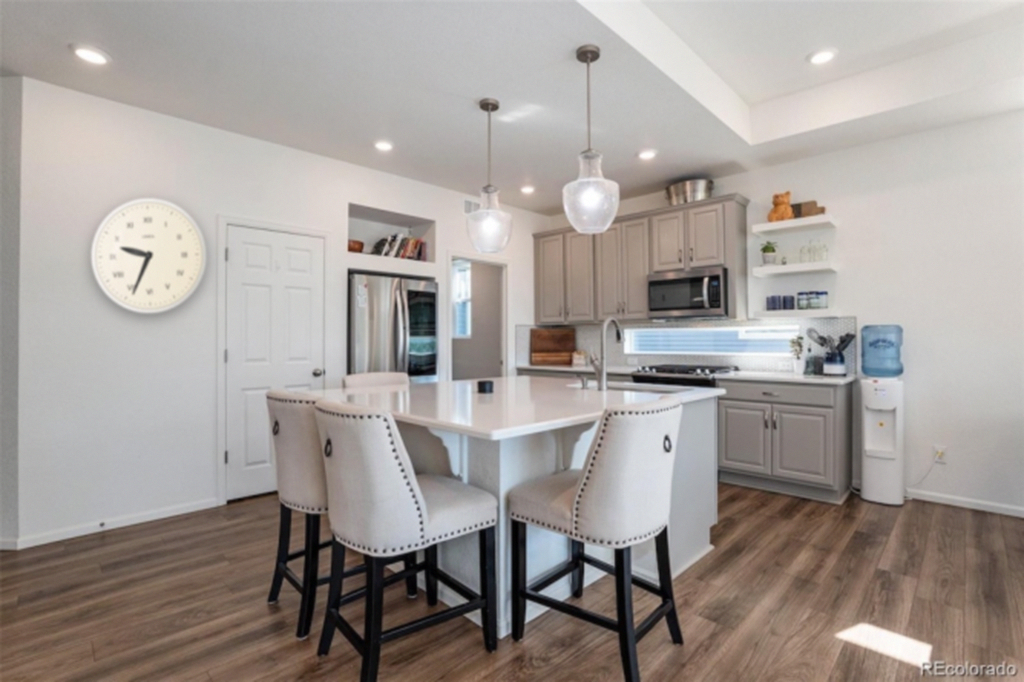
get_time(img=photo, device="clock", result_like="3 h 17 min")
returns 9 h 34 min
